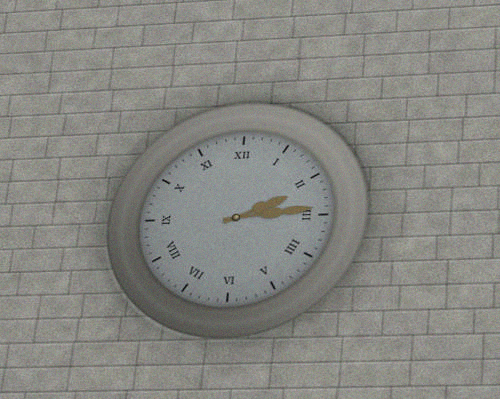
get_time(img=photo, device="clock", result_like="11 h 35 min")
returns 2 h 14 min
